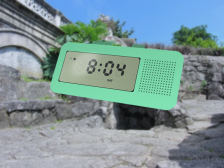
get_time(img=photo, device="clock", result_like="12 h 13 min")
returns 8 h 04 min
